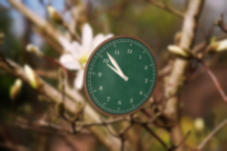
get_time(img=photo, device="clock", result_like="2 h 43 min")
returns 9 h 52 min
